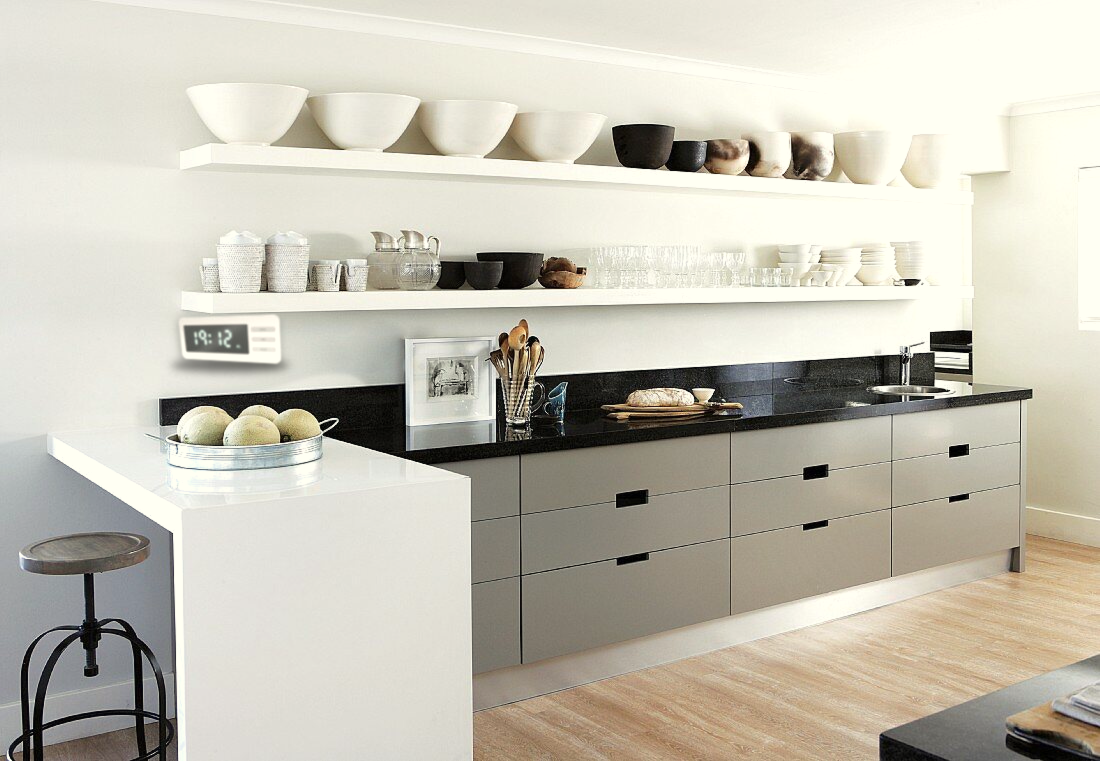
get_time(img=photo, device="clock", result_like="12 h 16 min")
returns 19 h 12 min
